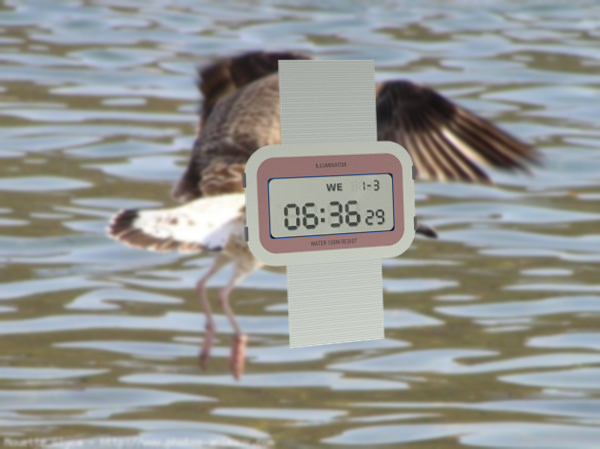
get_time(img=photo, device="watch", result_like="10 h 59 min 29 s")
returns 6 h 36 min 29 s
